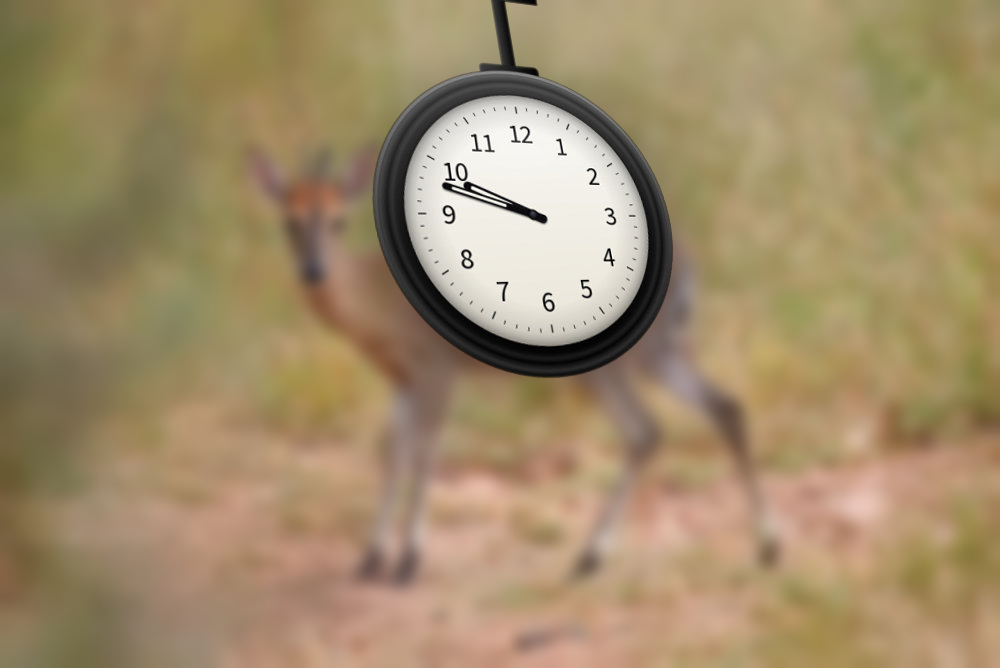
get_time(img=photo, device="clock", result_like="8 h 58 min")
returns 9 h 48 min
